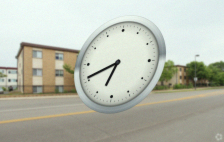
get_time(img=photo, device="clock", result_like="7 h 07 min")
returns 6 h 41 min
